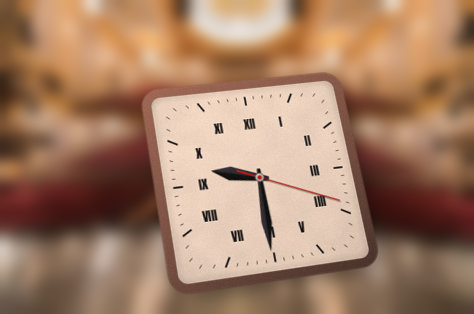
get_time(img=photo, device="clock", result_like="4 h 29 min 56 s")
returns 9 h 30 min 19 s
